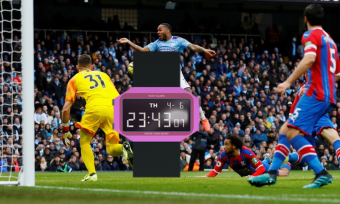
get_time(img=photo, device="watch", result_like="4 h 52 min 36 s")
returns 23 h 43 min 07 s
